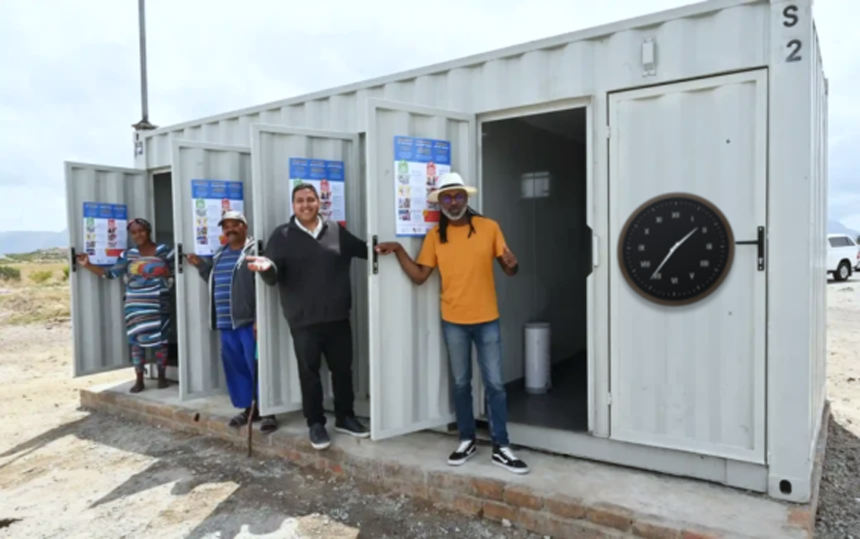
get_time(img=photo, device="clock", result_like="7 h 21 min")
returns 1 h 36 min
